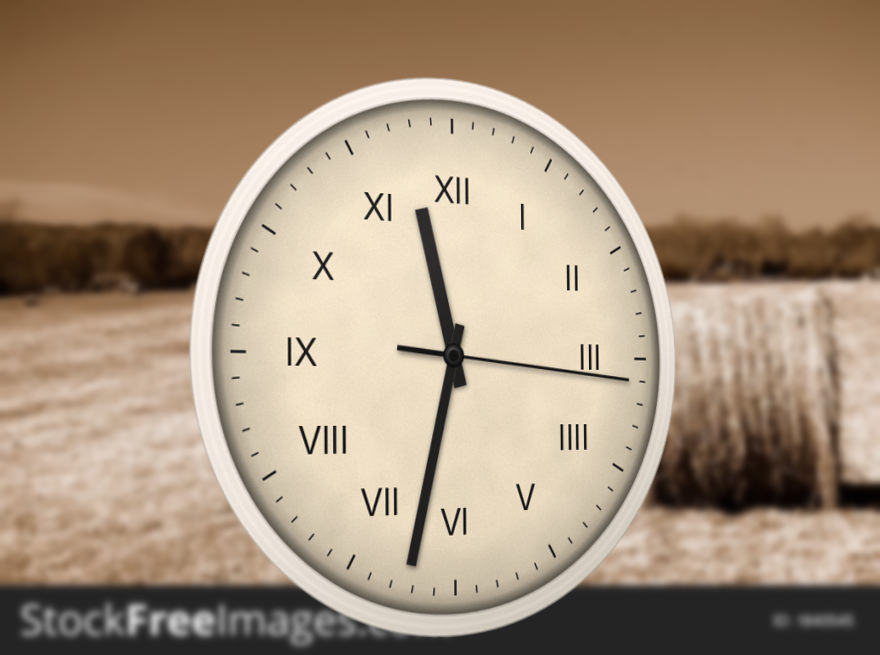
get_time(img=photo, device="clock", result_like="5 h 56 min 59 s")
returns 11 h 32 min 16 s
